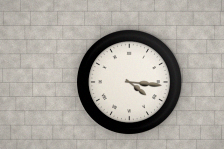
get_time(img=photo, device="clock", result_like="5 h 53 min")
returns 4 h 16 min
